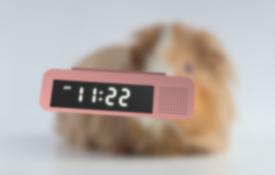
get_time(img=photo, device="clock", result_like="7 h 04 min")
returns 11 h 22 min
